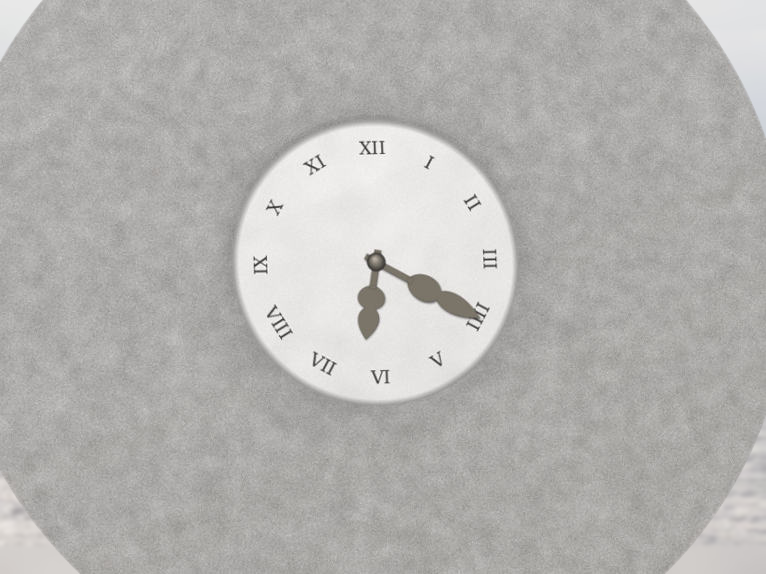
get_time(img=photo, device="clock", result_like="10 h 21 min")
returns 6 h 20 min
